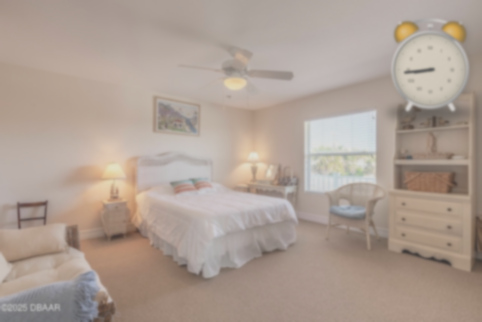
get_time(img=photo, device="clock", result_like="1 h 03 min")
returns 8 h 44 min
